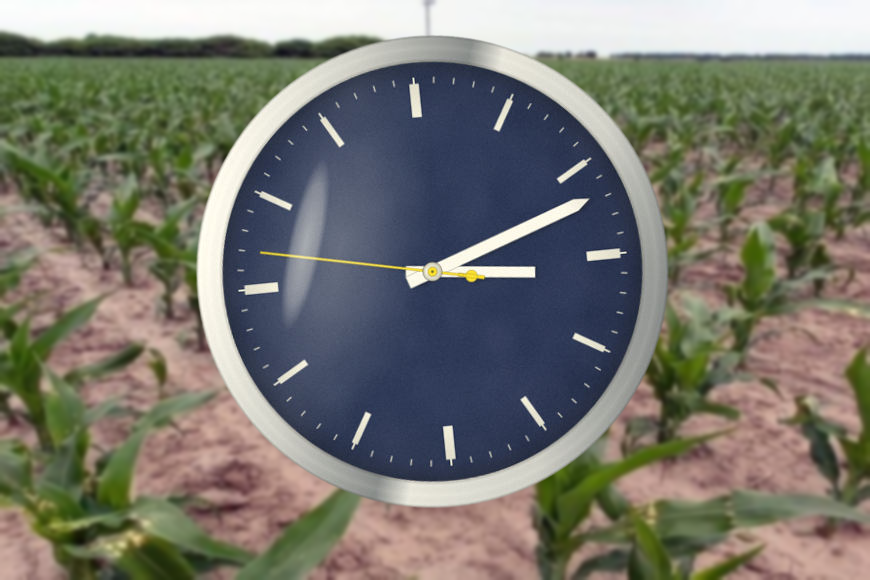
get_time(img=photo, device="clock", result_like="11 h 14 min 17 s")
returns 3 h 11 min 47 s
